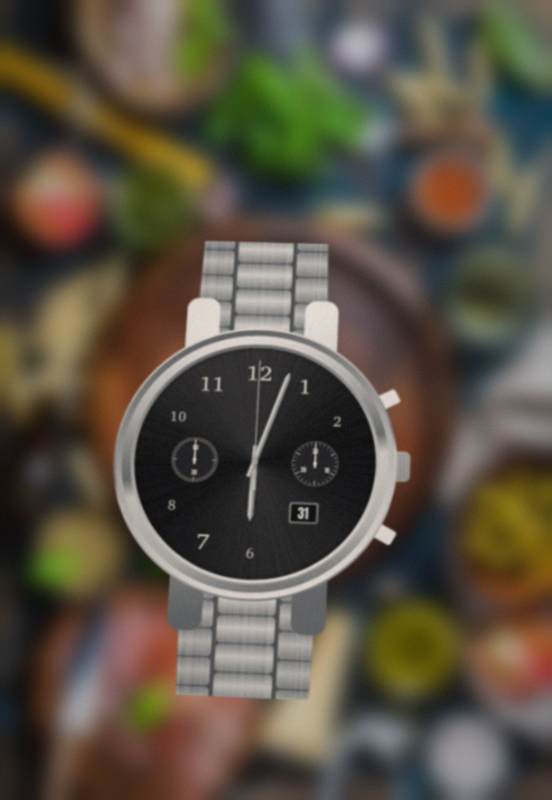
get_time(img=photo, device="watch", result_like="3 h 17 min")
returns 6 h 03 min
